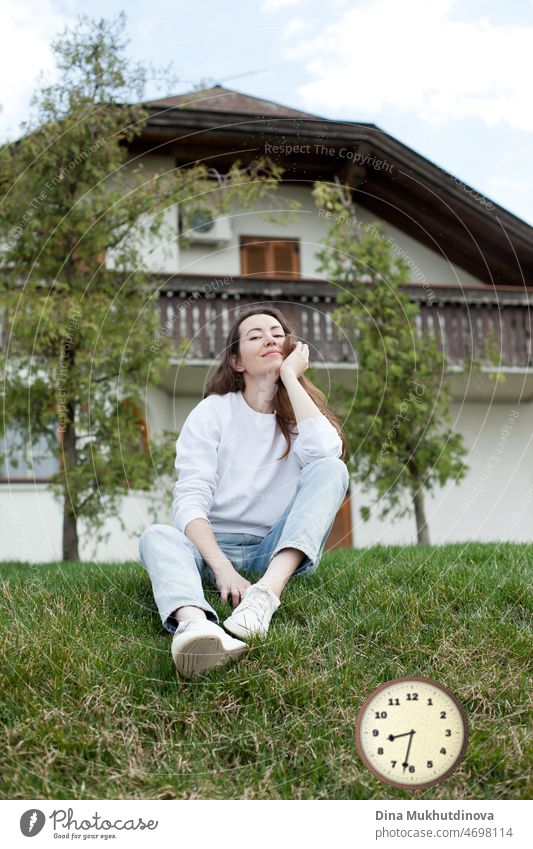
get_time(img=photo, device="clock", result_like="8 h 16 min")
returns 8 h 32 min
